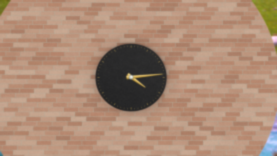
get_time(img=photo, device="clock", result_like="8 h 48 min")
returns 4 h 14 min
